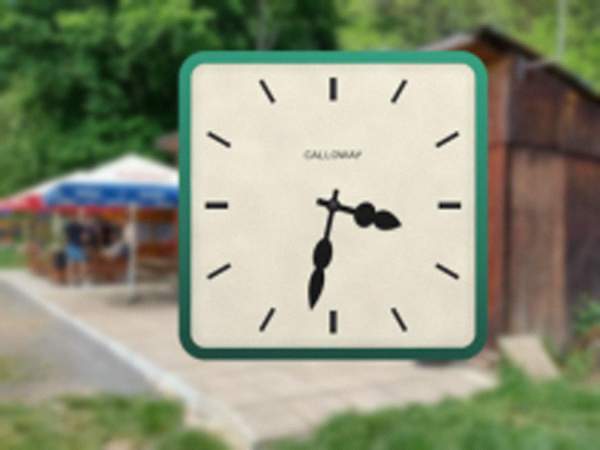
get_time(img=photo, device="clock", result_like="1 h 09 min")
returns 3 h 32 min
